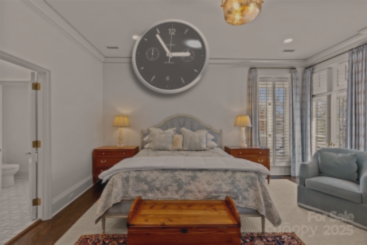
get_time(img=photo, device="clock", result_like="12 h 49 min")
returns 2 h 54 min
